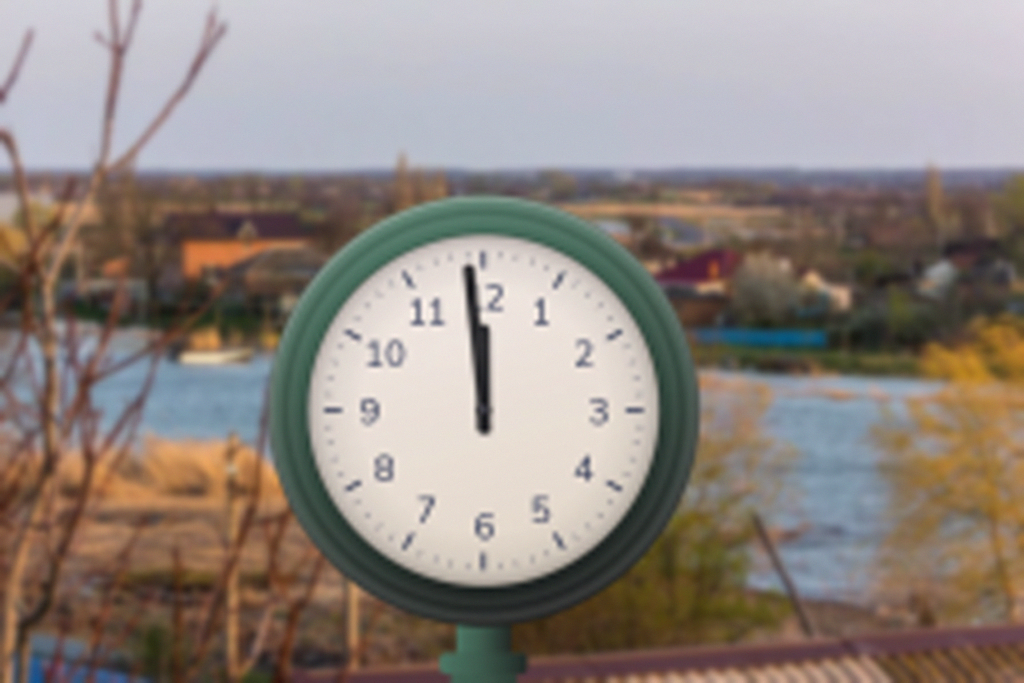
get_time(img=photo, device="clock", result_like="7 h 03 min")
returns 11 h 59 min
